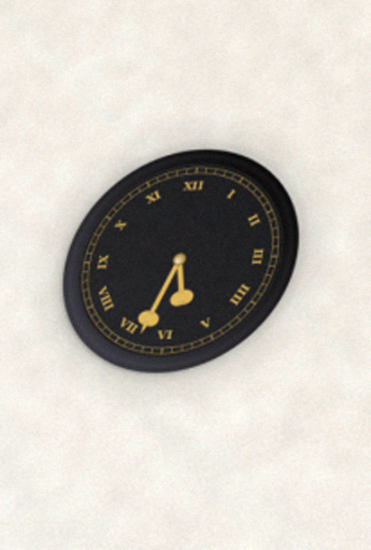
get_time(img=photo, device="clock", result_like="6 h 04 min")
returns 5 h 33 min
